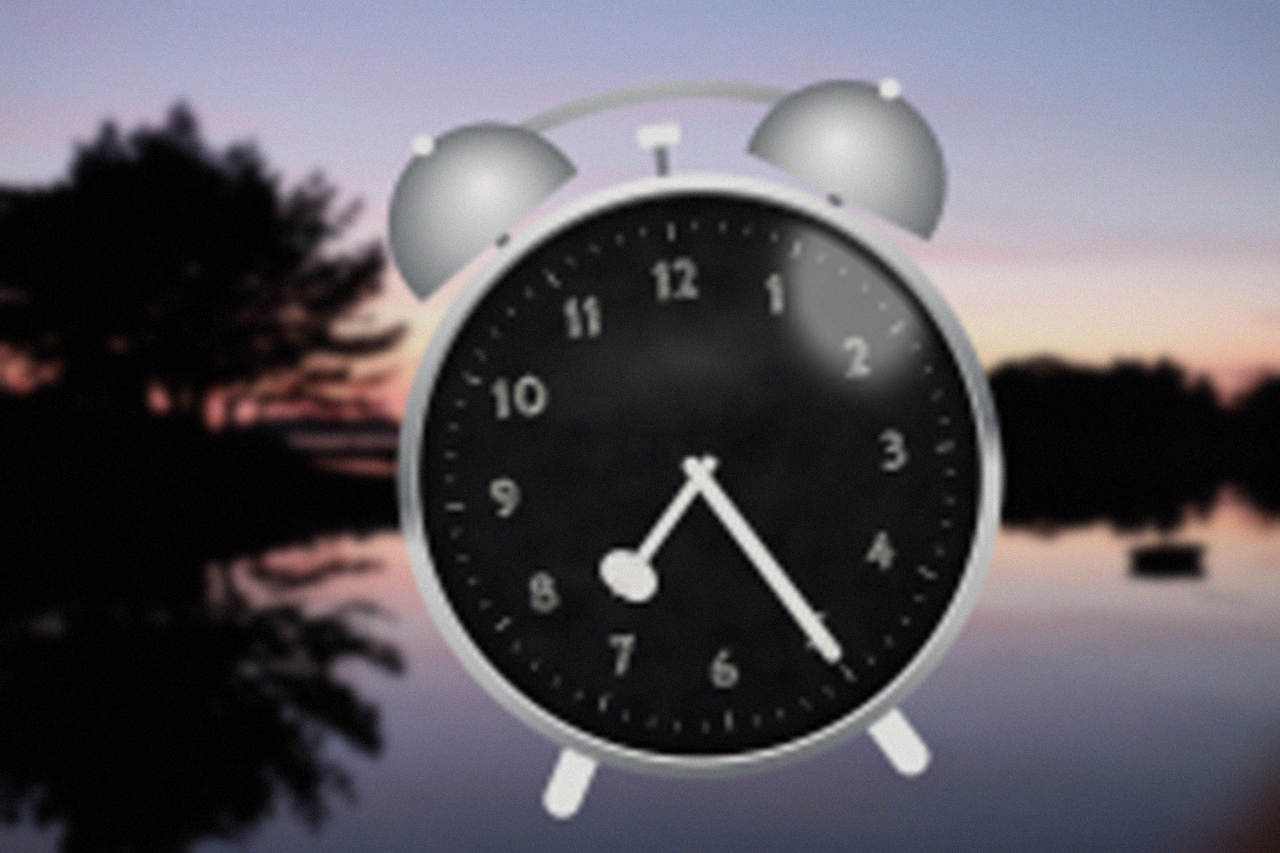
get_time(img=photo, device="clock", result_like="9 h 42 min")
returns 7 h 25 min
